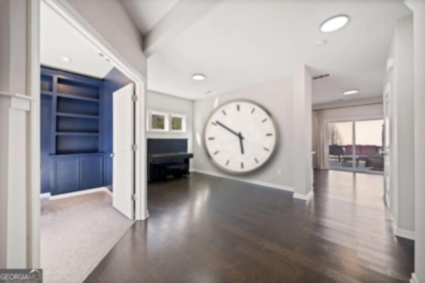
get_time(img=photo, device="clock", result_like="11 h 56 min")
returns 5 h 51 min
